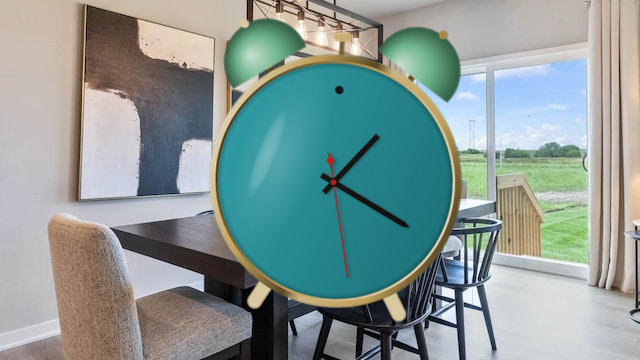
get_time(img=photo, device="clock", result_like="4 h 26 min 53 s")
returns 1 h 19 min 28 s
